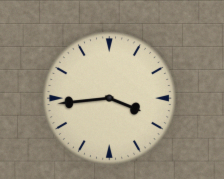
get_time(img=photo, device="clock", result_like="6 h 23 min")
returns 3 h 44 min
